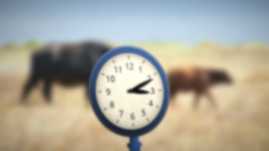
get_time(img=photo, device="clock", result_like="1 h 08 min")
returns 3 h 11 min
